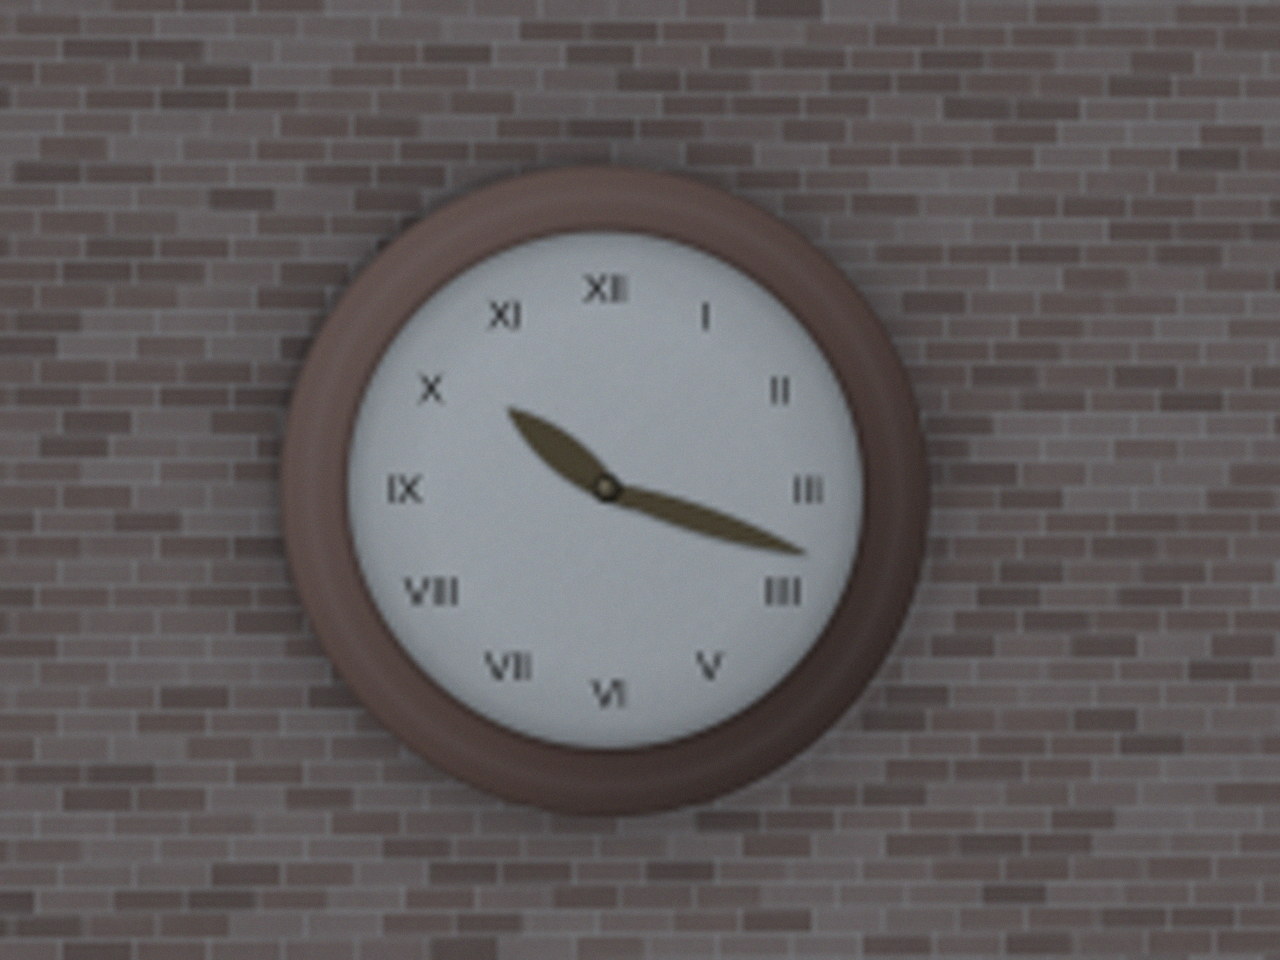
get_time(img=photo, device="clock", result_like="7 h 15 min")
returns 10 h 18 min
